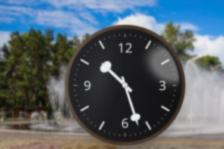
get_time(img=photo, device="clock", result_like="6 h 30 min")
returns 10 h 27 min
